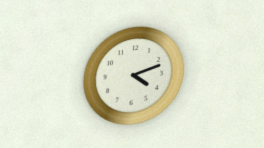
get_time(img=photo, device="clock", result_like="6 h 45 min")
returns 4 h 12 min
